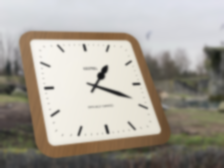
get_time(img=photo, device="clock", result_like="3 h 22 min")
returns 1 h 19 min
